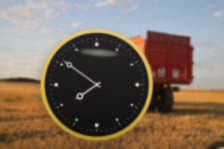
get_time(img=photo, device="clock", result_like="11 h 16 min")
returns 7 h 51 min
